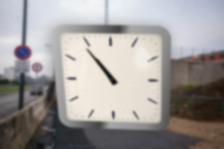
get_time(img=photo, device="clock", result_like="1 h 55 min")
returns 10 h 54 min
